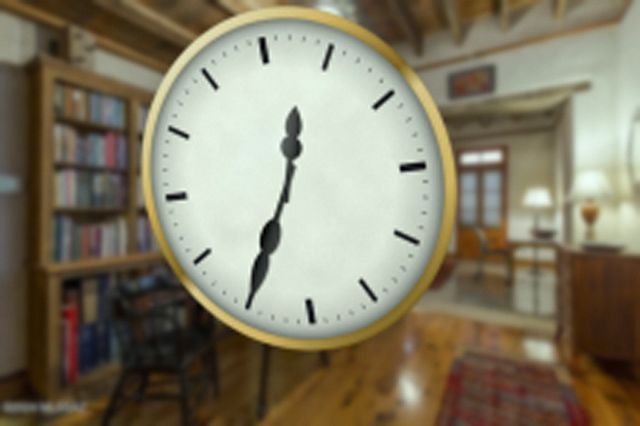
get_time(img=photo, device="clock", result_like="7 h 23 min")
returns 12 h 35 min
